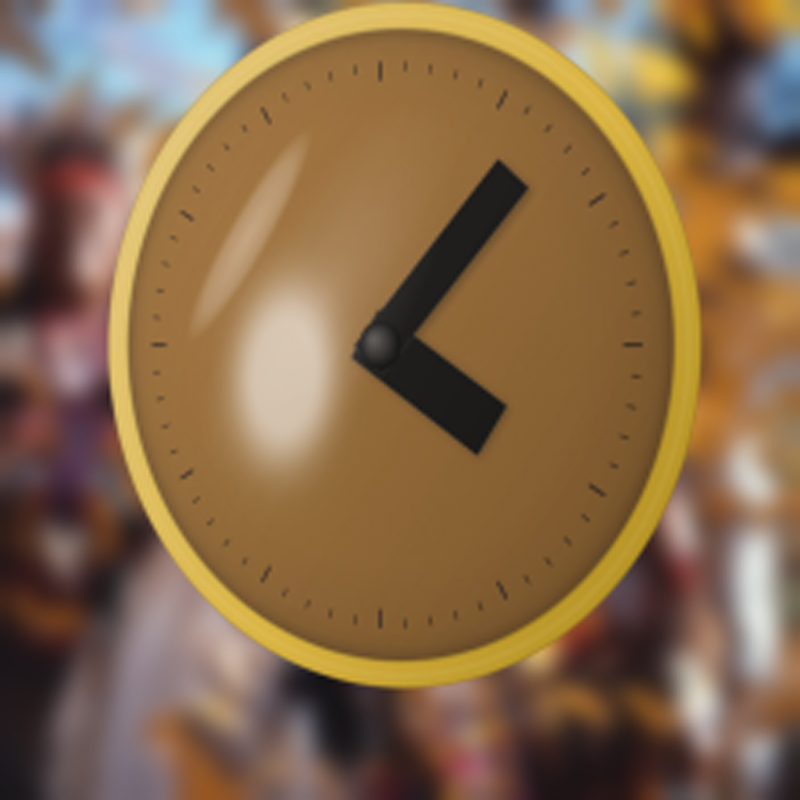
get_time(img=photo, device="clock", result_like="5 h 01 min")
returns 4 h 07 min
